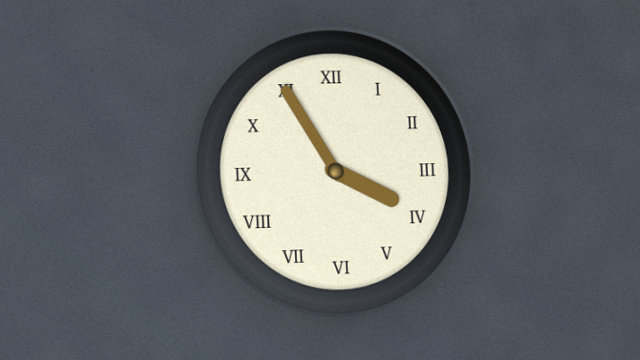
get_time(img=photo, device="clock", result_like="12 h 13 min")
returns 3 h 55 min
